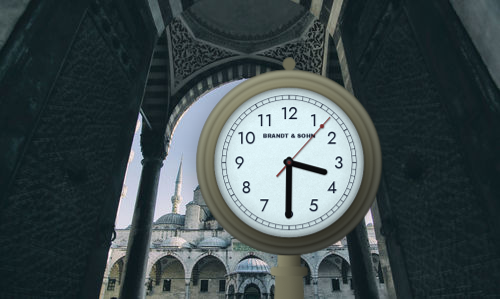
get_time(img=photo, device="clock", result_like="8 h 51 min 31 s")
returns 3 h 30 min 07 s
